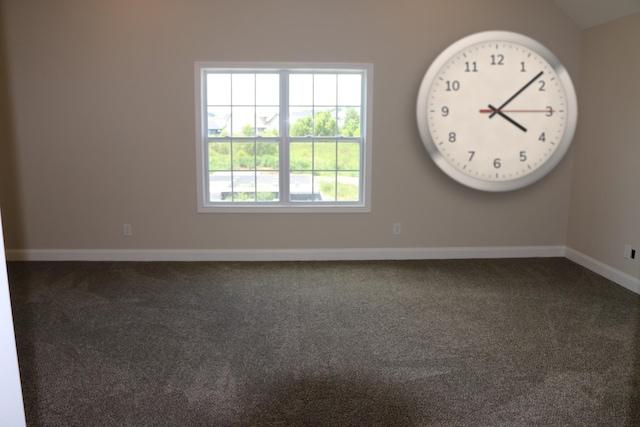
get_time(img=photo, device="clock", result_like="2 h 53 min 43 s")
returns 4 h 08 min 15 s
